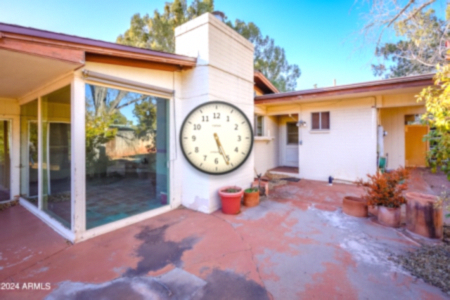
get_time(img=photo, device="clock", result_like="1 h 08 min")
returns 5 h 26 min
